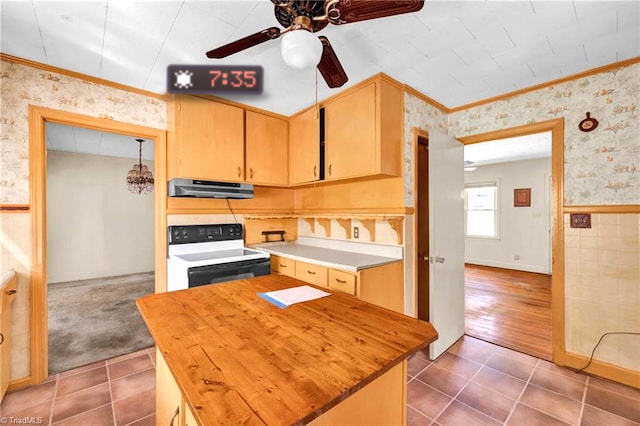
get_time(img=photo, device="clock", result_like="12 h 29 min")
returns 7 h 35 min
